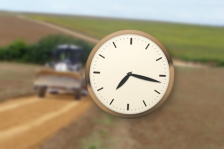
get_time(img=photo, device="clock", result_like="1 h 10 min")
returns 7 h 17 min
